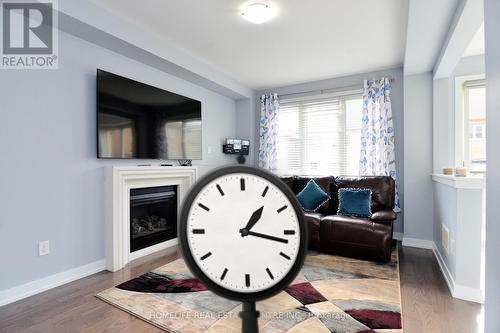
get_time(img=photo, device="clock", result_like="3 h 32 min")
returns 1 h 17 min
